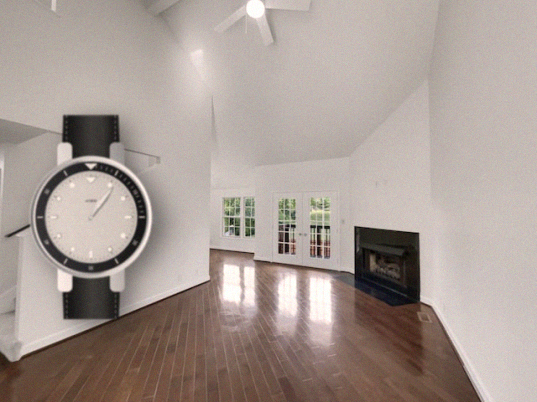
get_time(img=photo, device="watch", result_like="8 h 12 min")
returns 1 h 06 min
